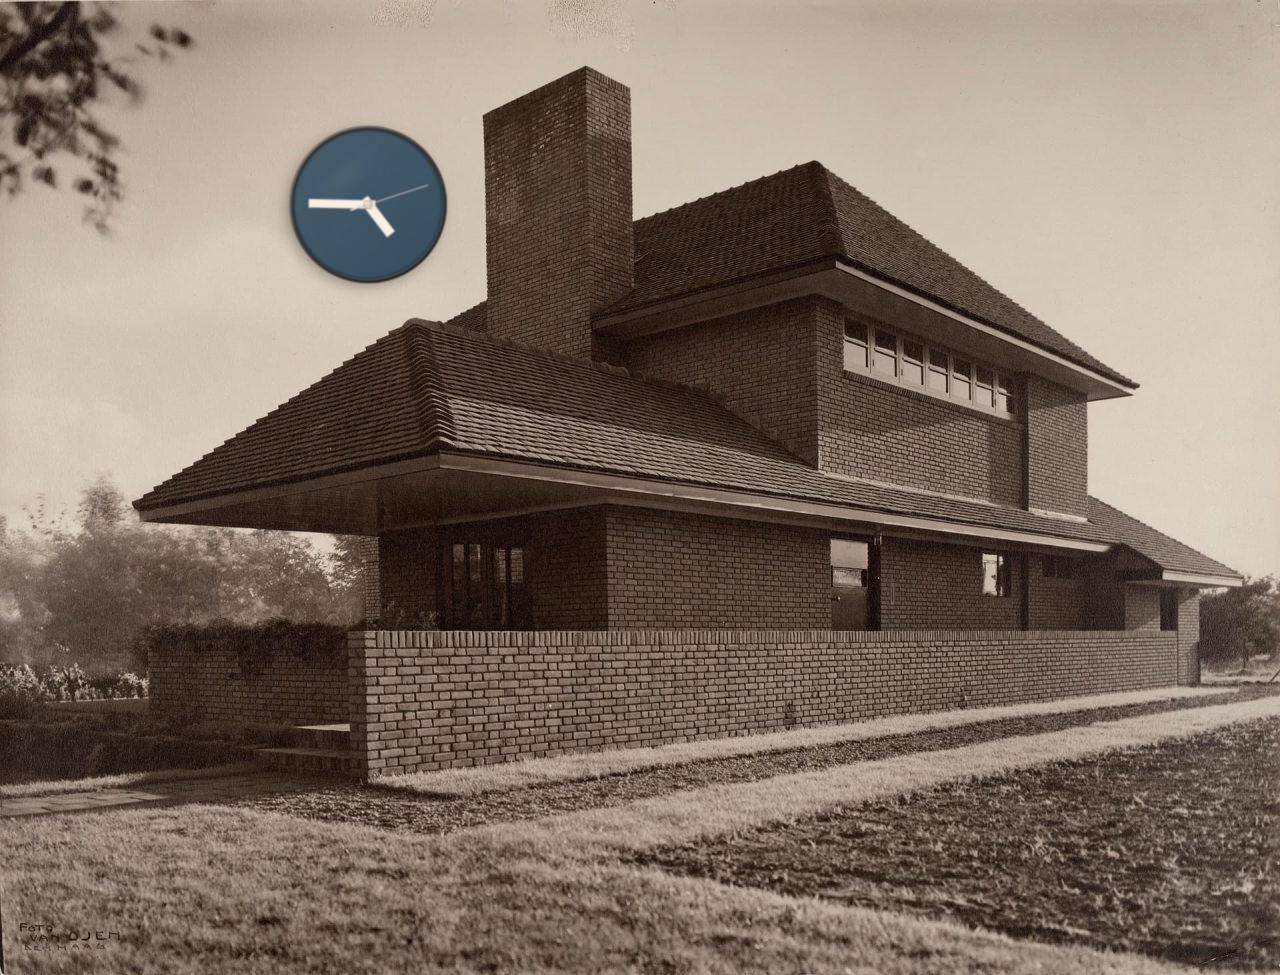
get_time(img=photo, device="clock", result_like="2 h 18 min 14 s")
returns 4 h 45 min 12 s
